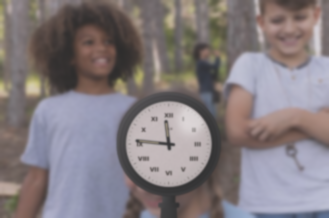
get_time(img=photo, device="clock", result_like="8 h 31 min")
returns 11 h 46 min
